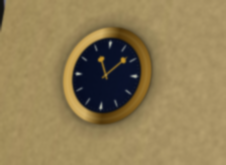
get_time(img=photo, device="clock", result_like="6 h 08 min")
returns 11 h 08 min
